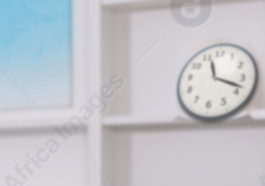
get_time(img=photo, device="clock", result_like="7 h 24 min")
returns 11 h 18 min
